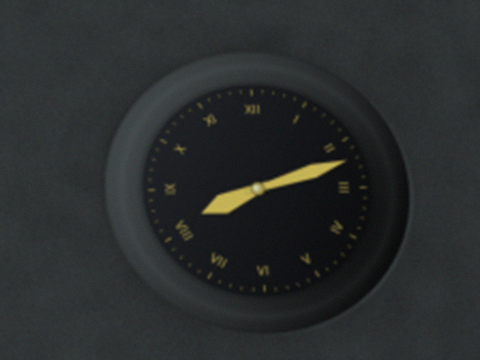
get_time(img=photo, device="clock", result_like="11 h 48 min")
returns 8 h 12 min
